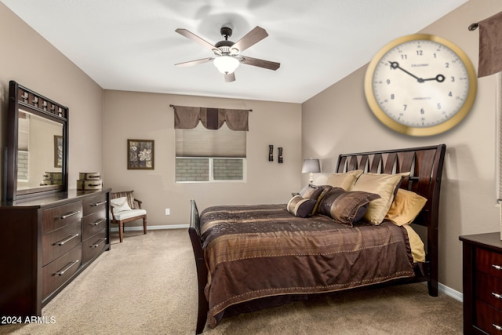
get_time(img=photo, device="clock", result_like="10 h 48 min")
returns 2 h 51 min
